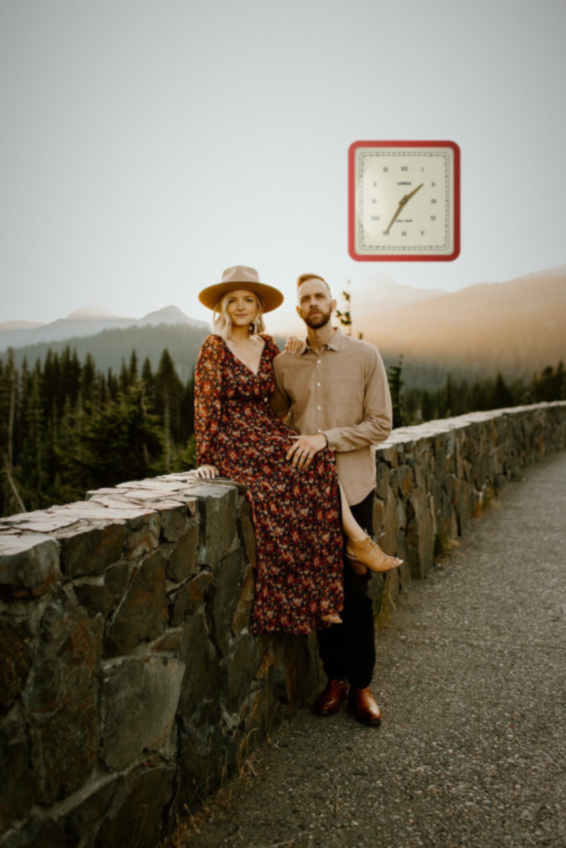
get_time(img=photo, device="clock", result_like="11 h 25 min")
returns 1 h 35 min
